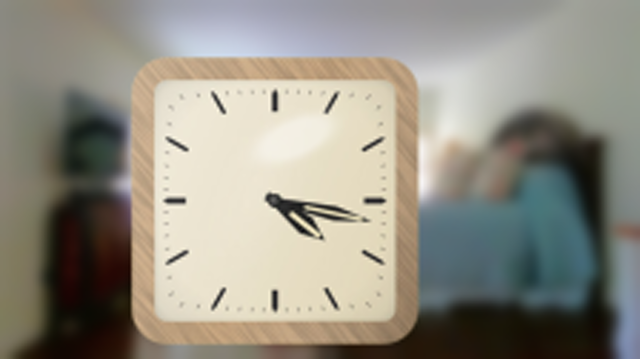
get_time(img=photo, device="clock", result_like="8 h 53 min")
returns 4 h 17 min
